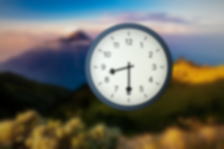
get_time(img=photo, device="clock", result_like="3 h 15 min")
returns 8 h 30 min
